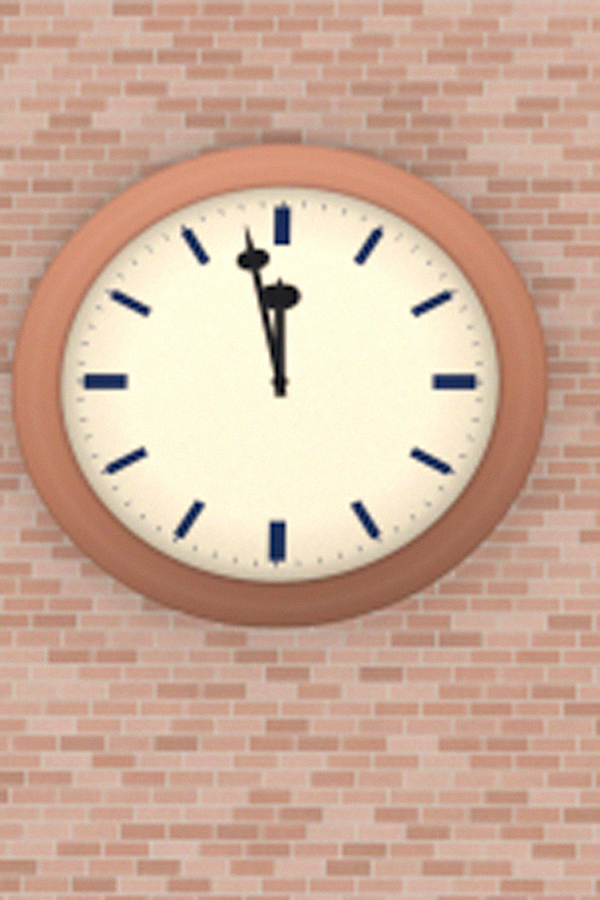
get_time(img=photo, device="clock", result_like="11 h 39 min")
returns 11 h 58 min
